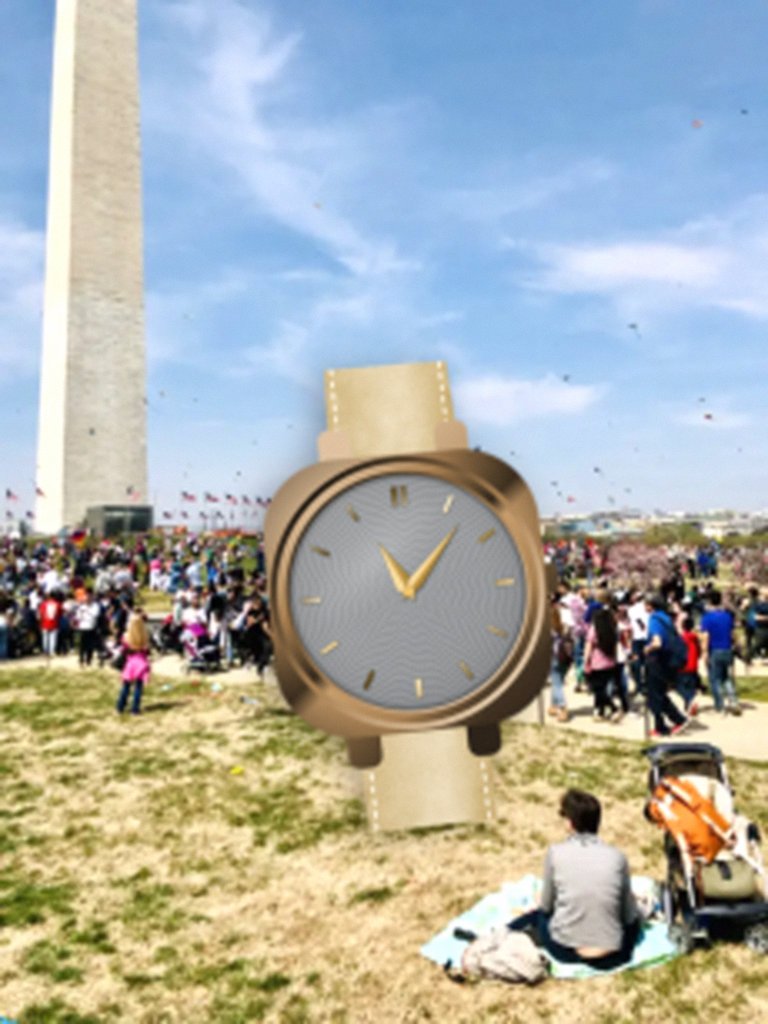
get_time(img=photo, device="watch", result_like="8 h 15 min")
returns 11 h 07 min
